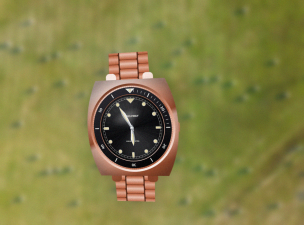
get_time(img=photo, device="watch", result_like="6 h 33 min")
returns 5 h 55 min
